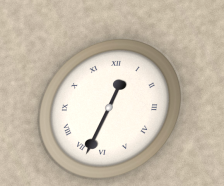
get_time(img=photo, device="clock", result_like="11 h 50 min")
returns 12 h 33 min
